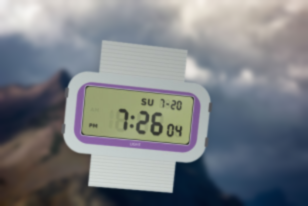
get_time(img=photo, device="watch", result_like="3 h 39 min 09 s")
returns 7 h 26 min 04 s
